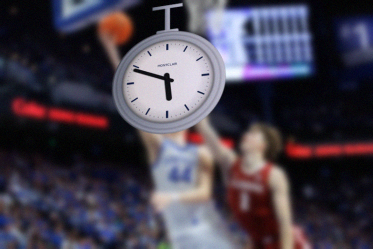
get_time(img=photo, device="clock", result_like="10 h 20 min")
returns 5 h 49 min
